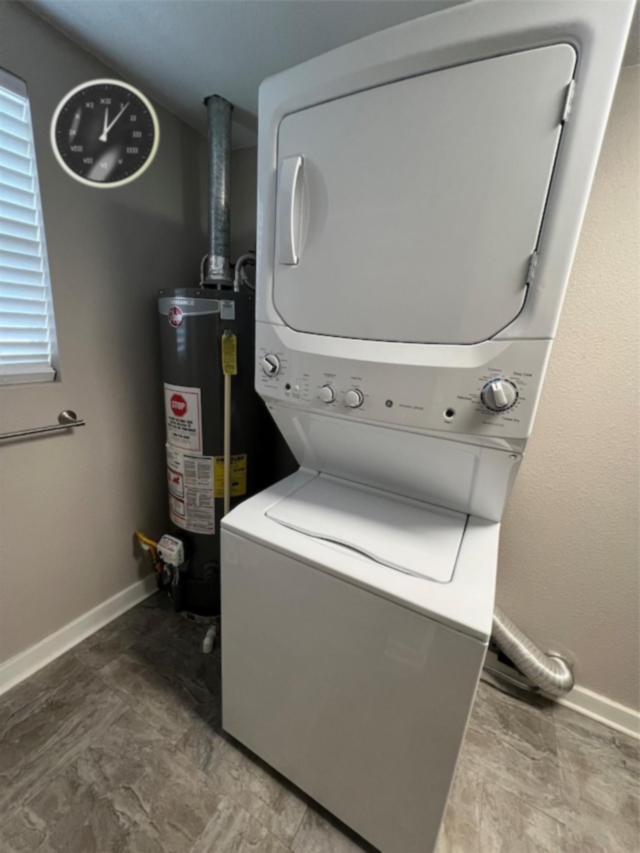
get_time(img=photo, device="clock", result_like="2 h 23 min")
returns 12 h 06 min
